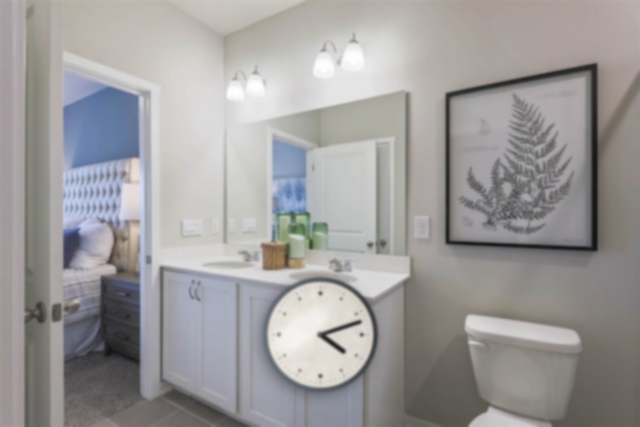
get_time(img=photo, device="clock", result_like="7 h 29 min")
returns 4 h 12 min
